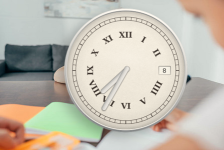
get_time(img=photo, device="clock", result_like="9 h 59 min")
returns 7 h 35 min
